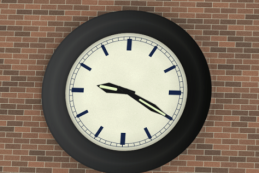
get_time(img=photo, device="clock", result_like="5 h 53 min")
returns 9 h 20 min
